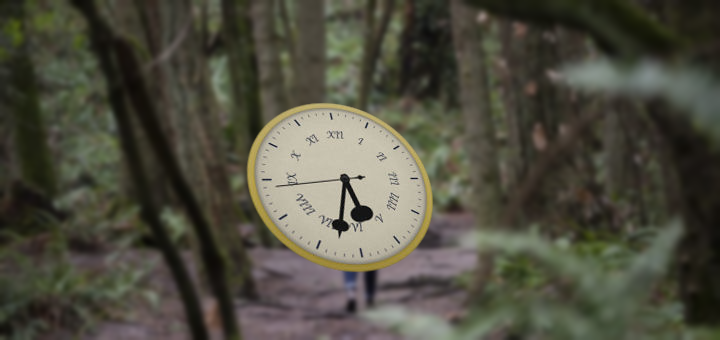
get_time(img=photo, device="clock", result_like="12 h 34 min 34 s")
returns 5 h 32 min 44 s
